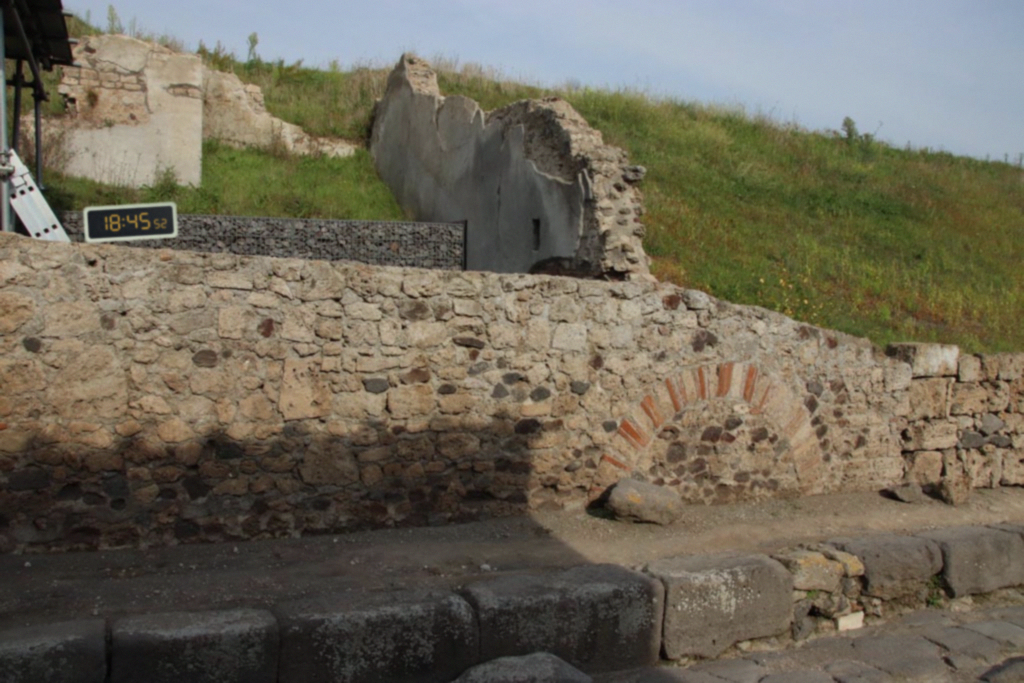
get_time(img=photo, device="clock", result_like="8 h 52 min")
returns 18 h 45 min
